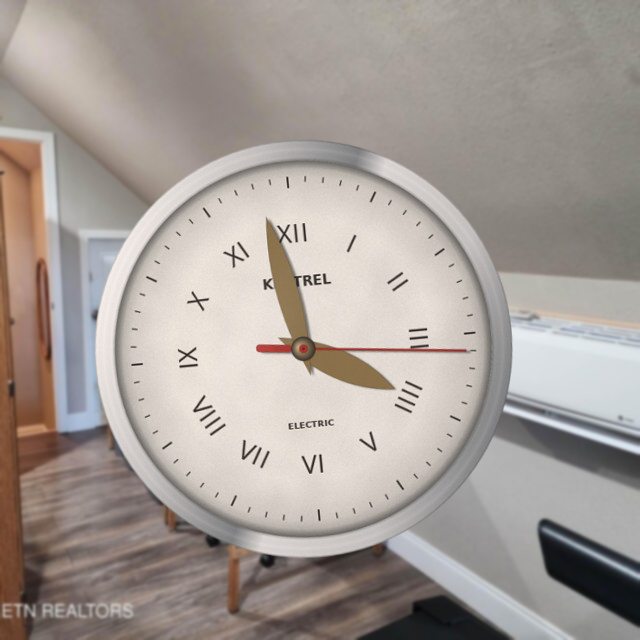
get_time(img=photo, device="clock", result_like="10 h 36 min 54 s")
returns 3 h 58 min 16 s
